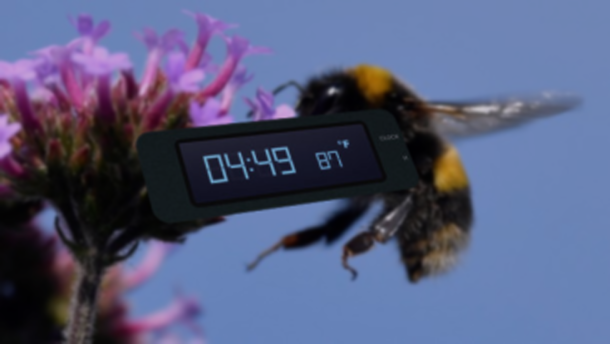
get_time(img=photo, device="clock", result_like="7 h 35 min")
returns 4 h 49 min
